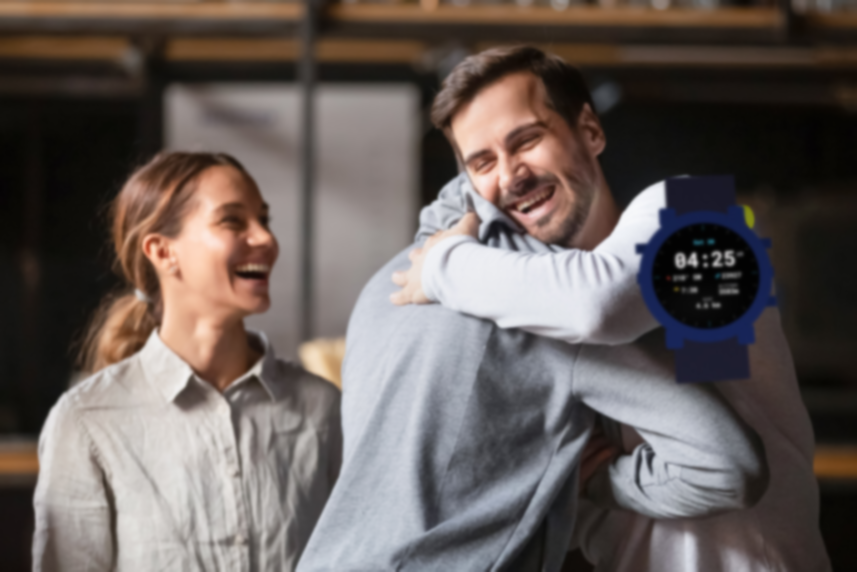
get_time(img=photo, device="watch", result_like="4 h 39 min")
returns 4 h 25 min
